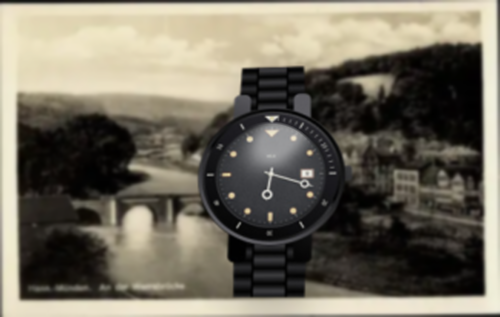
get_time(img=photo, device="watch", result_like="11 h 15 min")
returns 6 h 18 min
